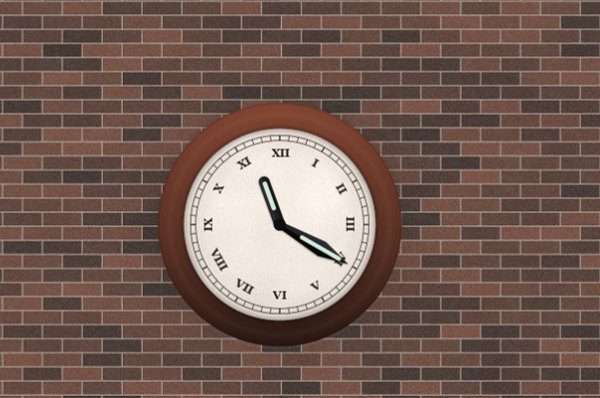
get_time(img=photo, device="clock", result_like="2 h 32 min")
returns 11 h 20 min
